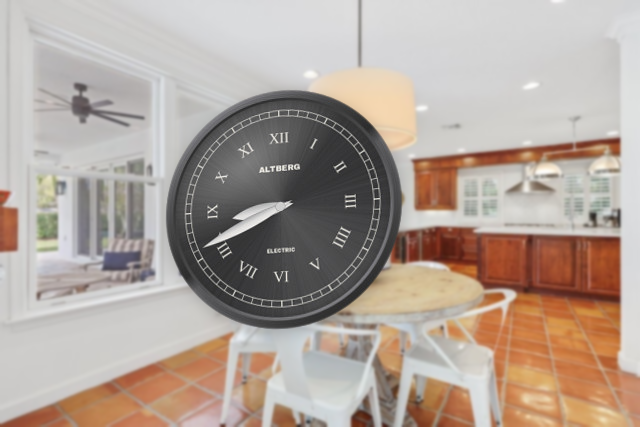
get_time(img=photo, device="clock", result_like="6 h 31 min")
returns 8 h 41 min
